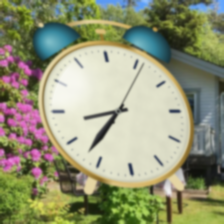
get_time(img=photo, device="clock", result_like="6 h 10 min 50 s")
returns 8 h 37 min 06 s
